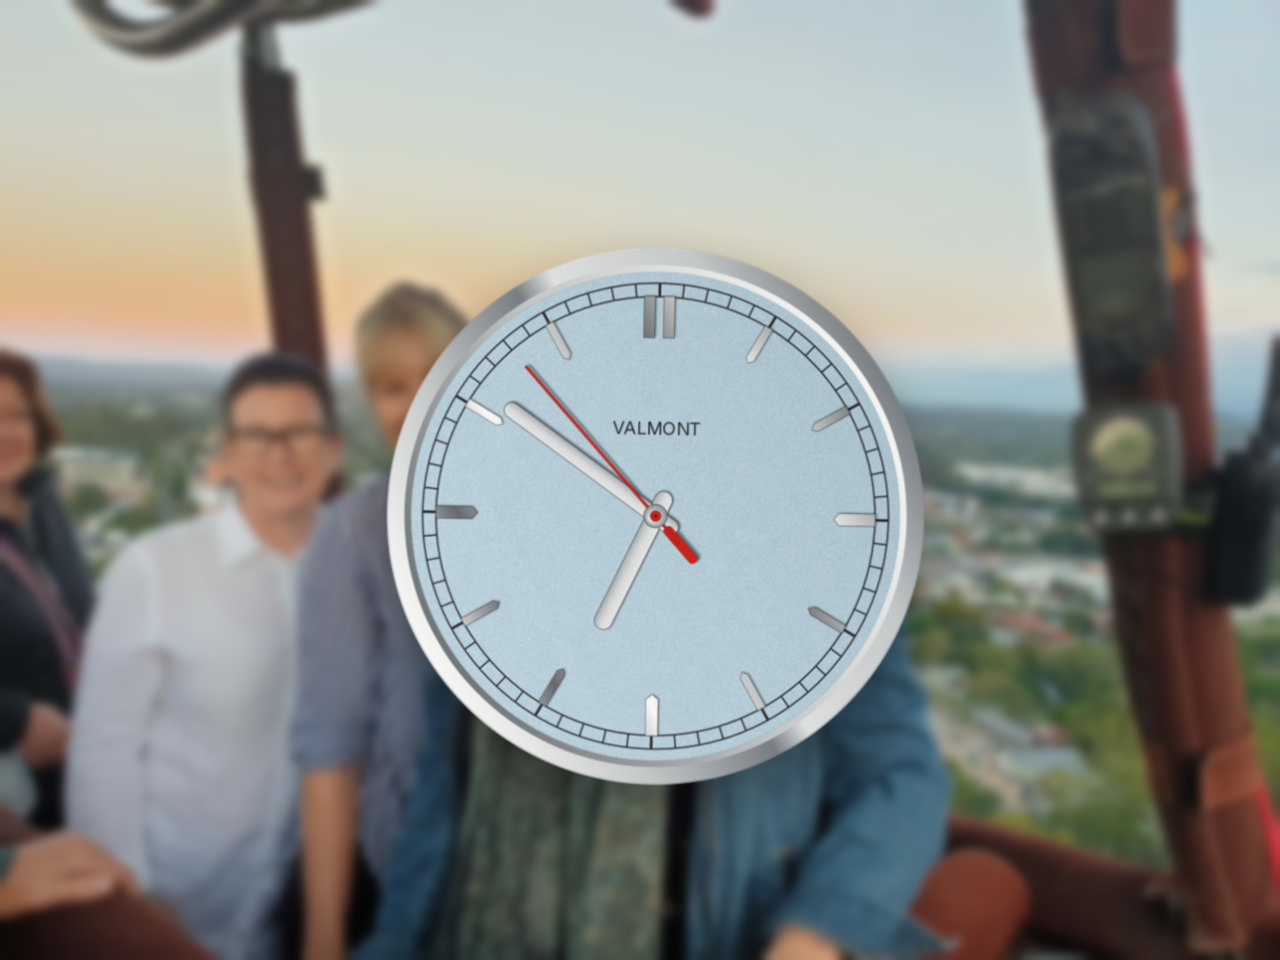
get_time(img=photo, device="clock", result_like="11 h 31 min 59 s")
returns 6 h 50 min 53 s
